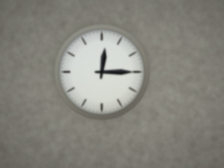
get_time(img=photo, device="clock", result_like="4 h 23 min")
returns 12 h 15 min
